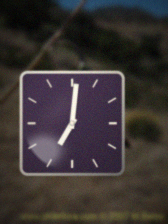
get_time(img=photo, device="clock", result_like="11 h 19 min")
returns 7 h 01 min
